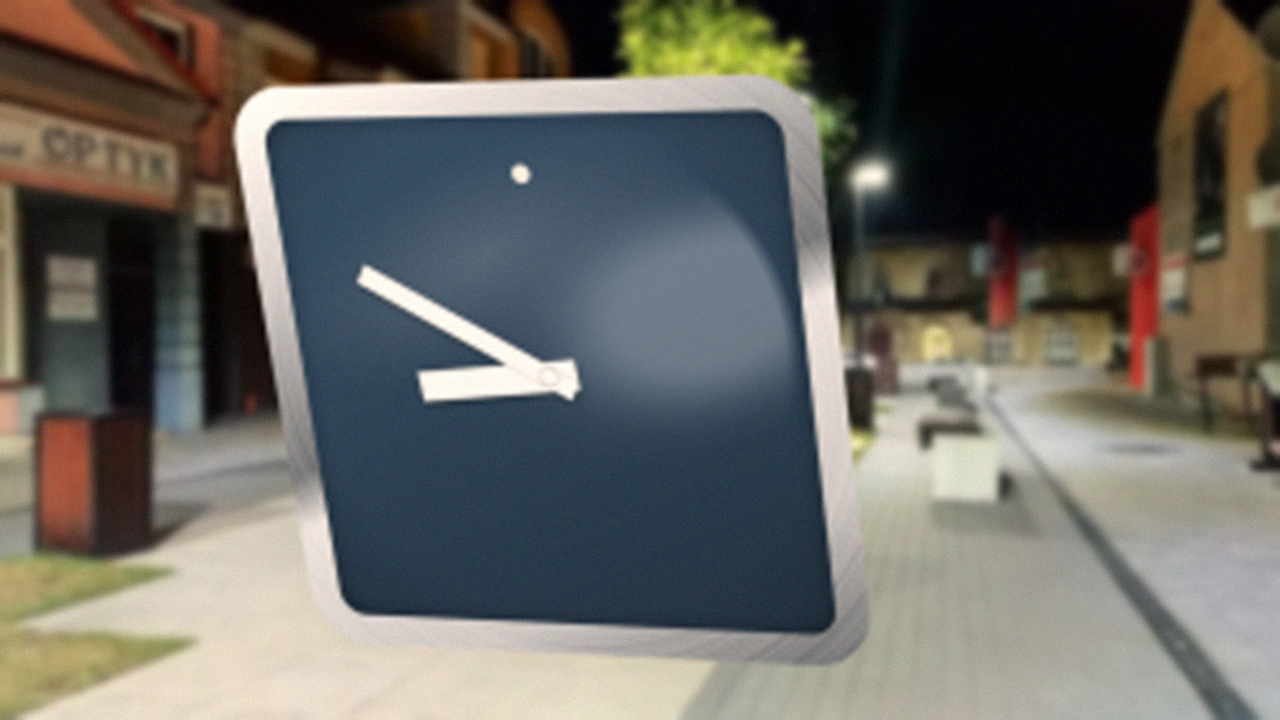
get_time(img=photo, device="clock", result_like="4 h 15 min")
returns 8 h 50 min
